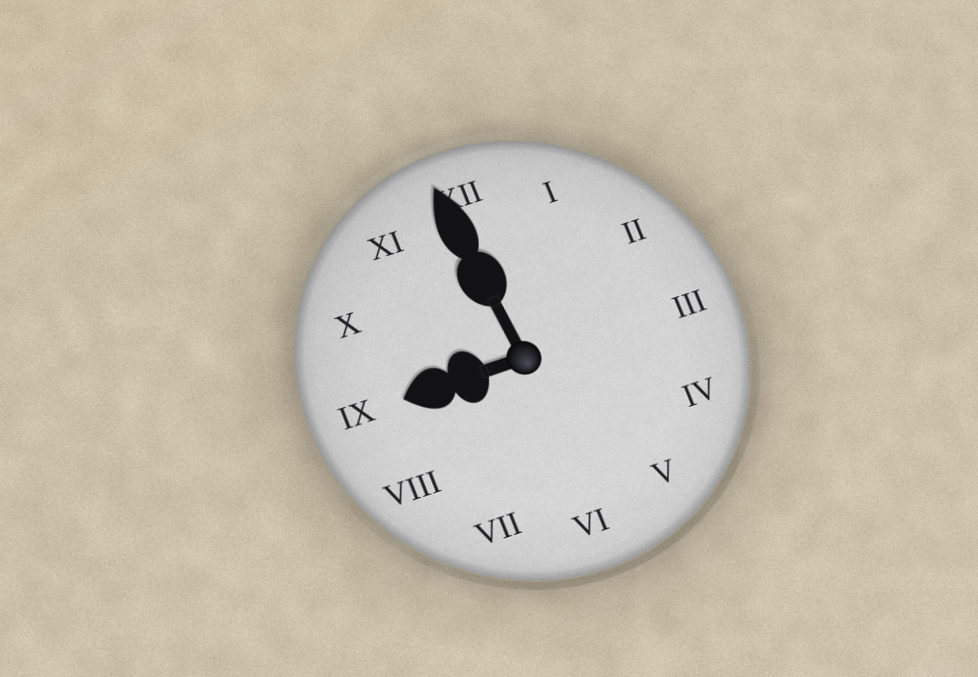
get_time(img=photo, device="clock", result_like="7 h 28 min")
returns 8 h 59 min
